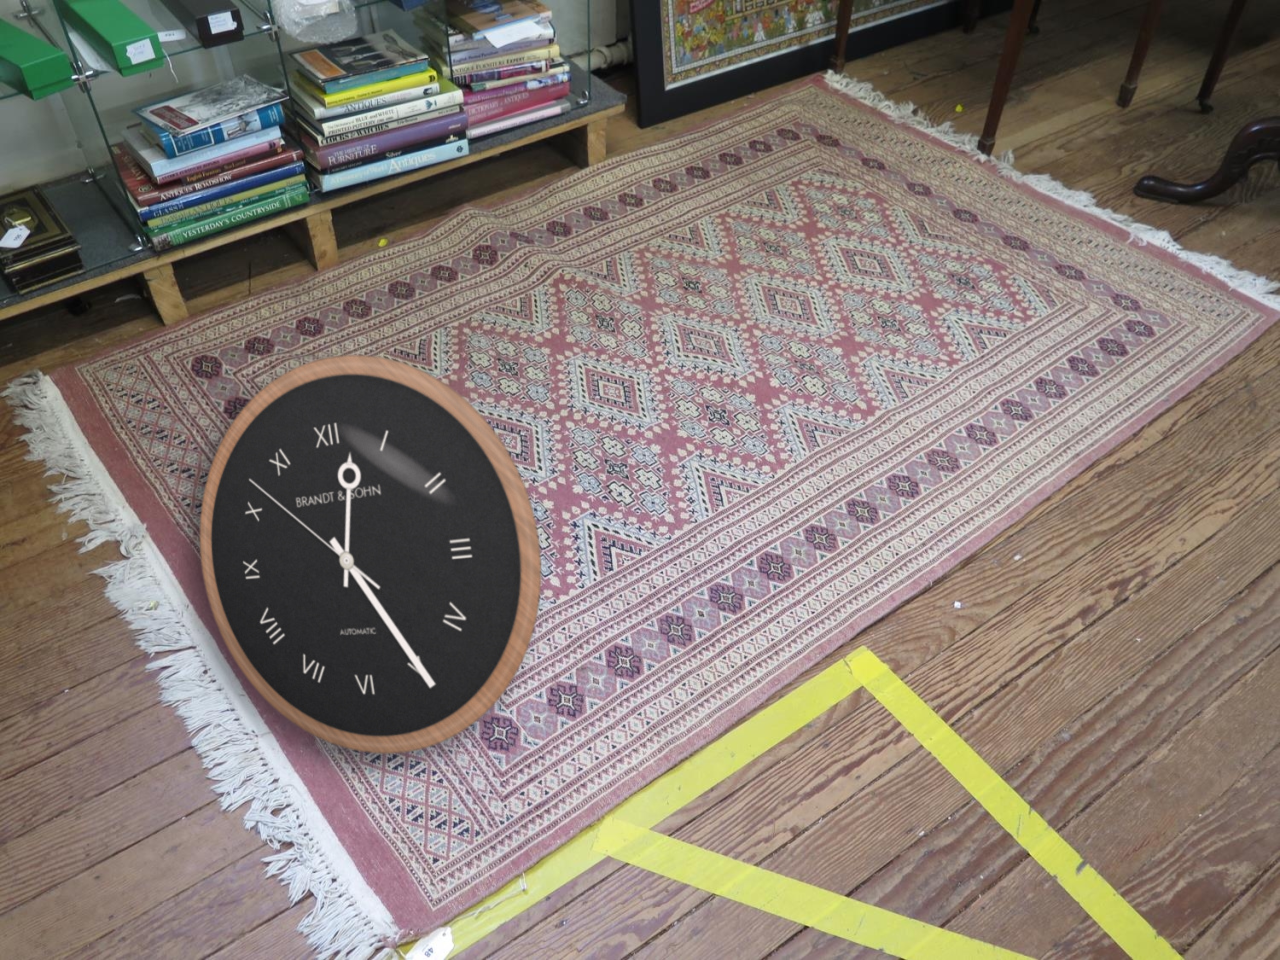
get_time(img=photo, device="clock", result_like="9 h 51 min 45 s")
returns 12 h 24 min 52 s
